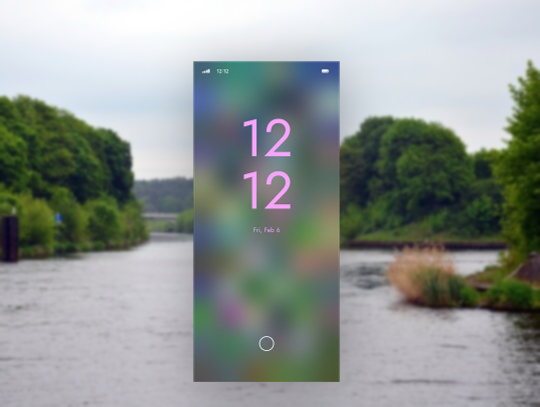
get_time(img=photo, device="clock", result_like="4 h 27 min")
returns 12 h 12 min
